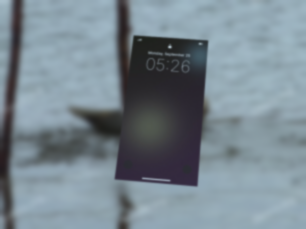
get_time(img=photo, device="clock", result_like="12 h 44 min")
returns 5 h 26 min
